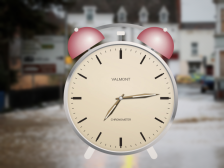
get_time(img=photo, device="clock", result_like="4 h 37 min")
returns 7 h 14 min
